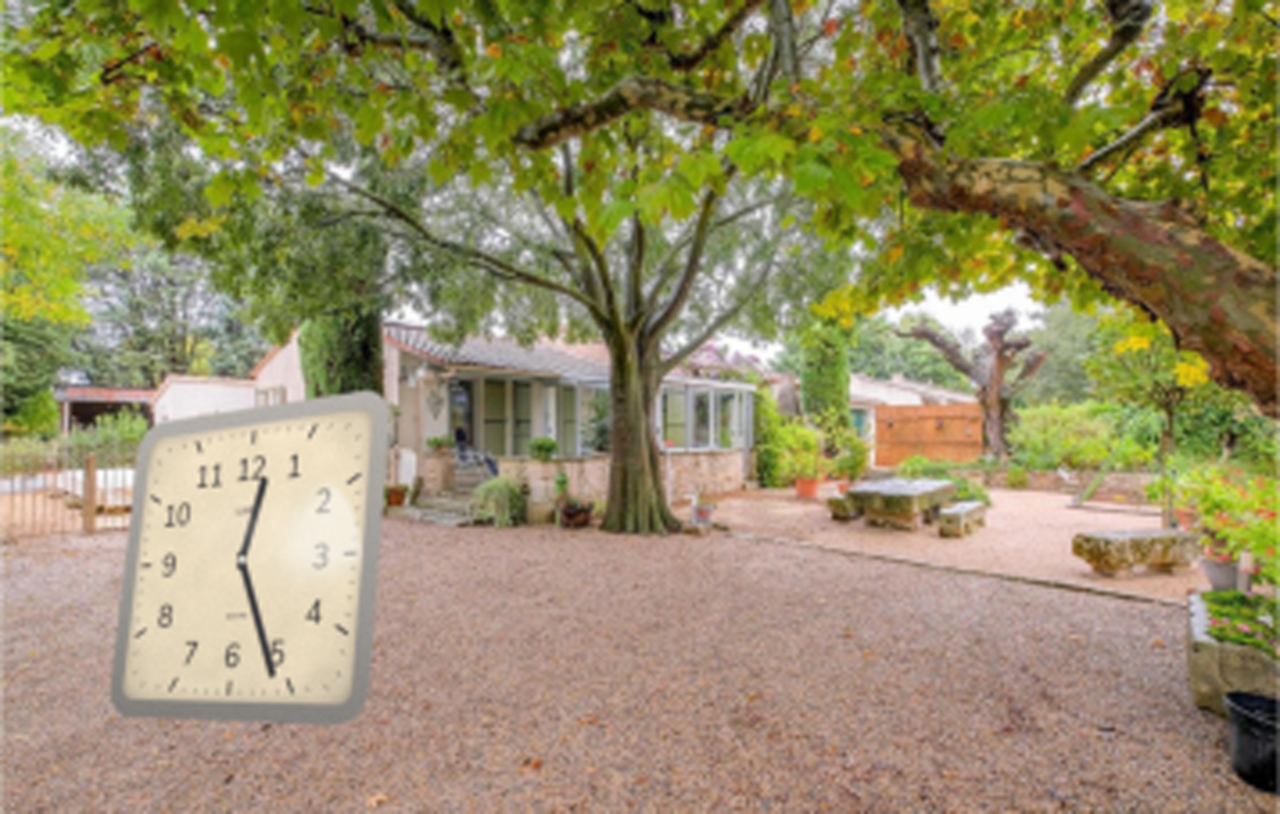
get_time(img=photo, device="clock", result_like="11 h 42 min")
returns 12 h 26 min
